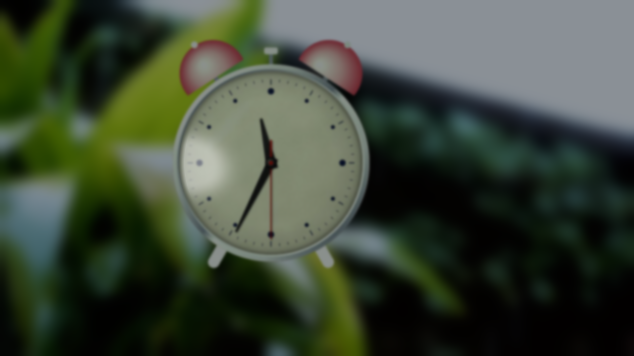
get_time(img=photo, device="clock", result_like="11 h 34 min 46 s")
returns 11 h 34 min 30 s
